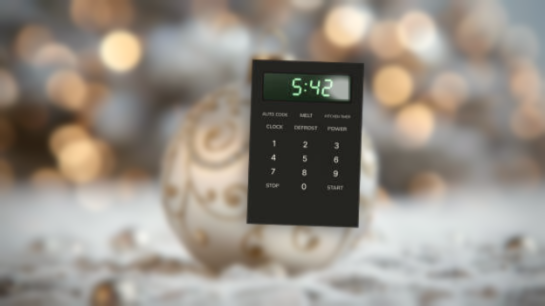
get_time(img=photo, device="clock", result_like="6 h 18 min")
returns 5 h 42 min
